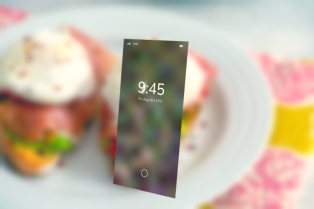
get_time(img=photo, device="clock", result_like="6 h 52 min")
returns 9 h 45 min
